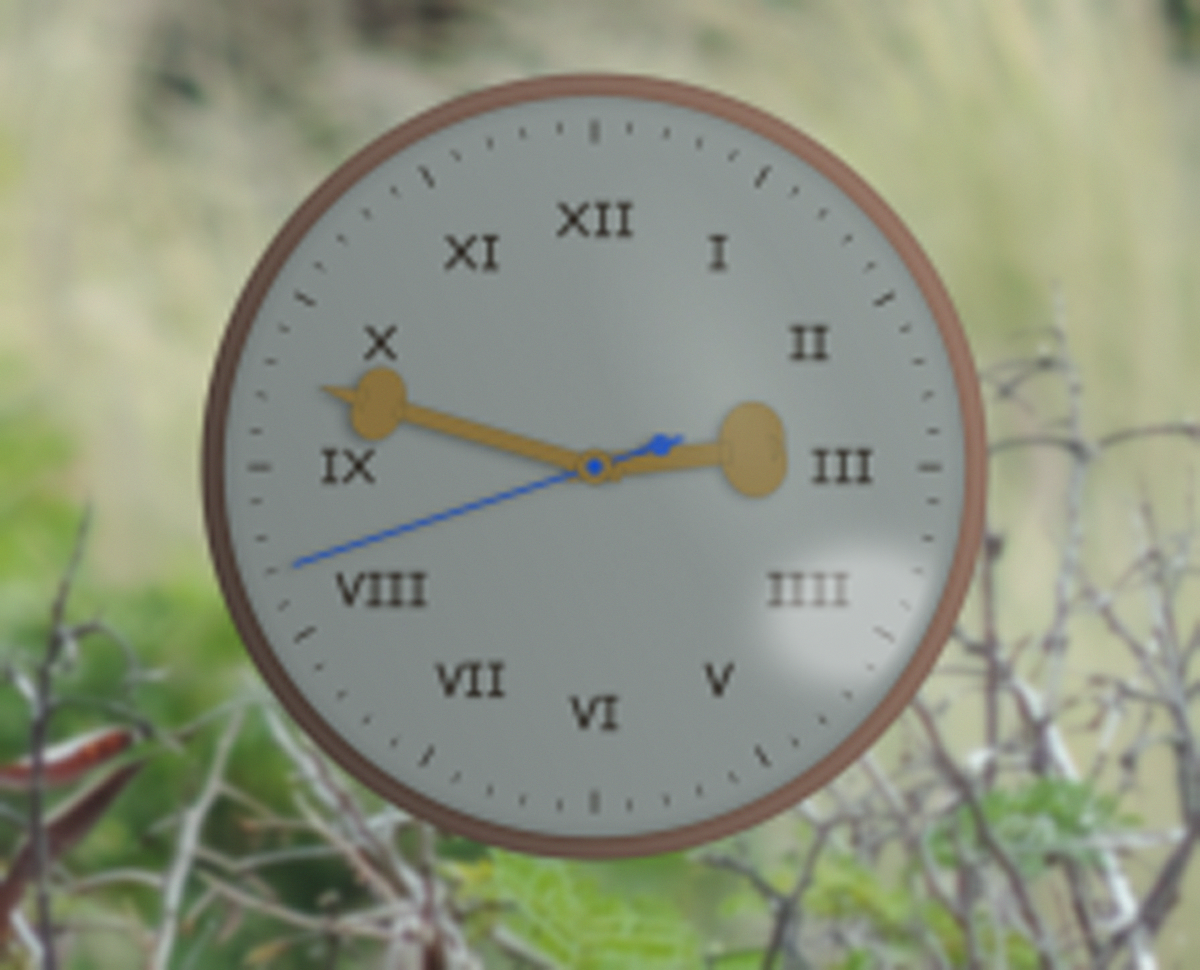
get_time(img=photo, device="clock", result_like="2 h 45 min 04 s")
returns 2 h 47 min 42 s
